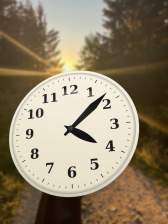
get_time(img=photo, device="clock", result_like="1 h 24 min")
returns 4 h 08 min
